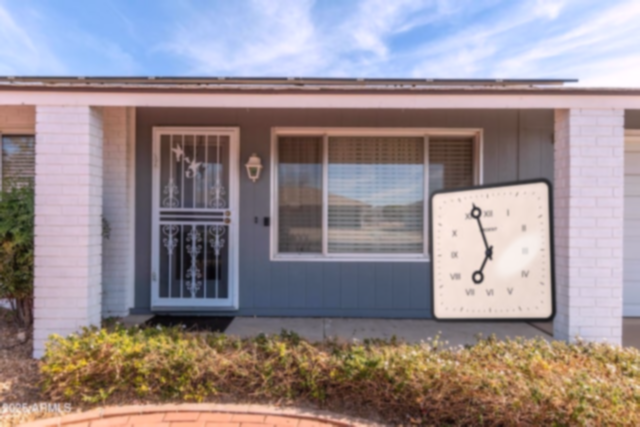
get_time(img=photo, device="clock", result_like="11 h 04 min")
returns 6 h 57 min
